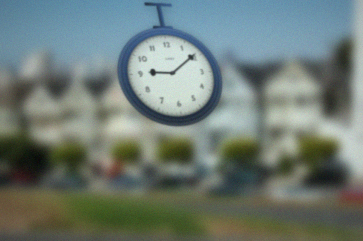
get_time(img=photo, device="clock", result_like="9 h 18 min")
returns 9 h 09 min
